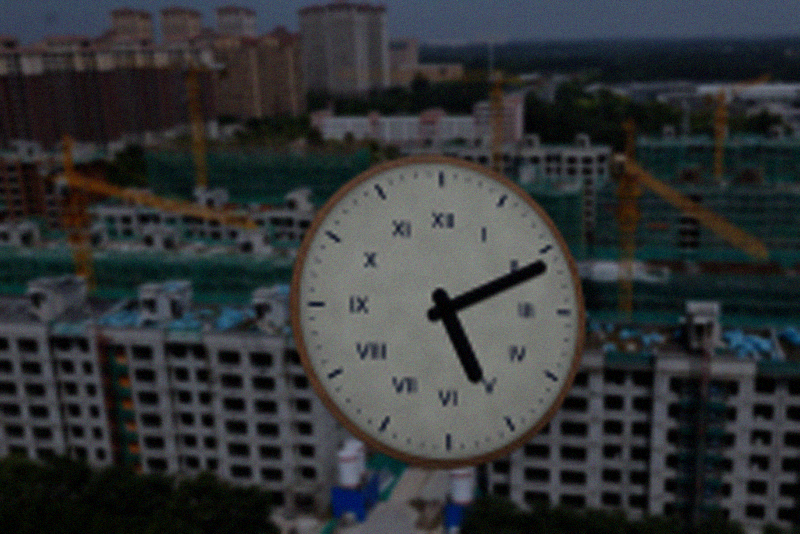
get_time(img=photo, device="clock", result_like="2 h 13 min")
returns 5 h 11 min
